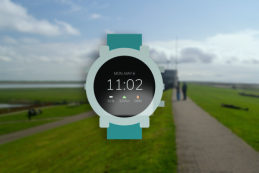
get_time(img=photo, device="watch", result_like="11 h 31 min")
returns 11 h 02 min
